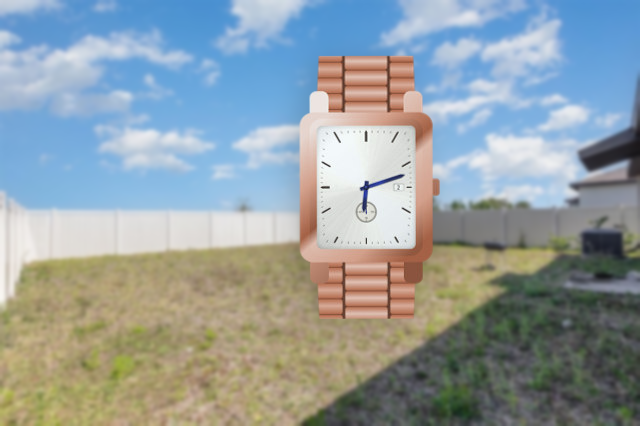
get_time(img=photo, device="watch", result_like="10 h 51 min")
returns 6 h 12 min
